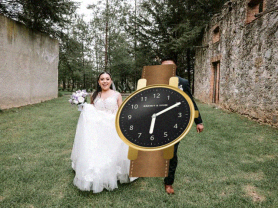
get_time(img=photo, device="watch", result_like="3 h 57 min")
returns 6 h 10 min
